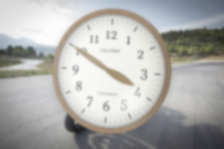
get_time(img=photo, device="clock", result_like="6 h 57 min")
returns 3 h 50 min
